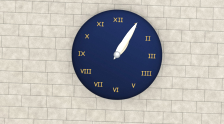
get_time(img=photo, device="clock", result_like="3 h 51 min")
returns 1 h 05 min
